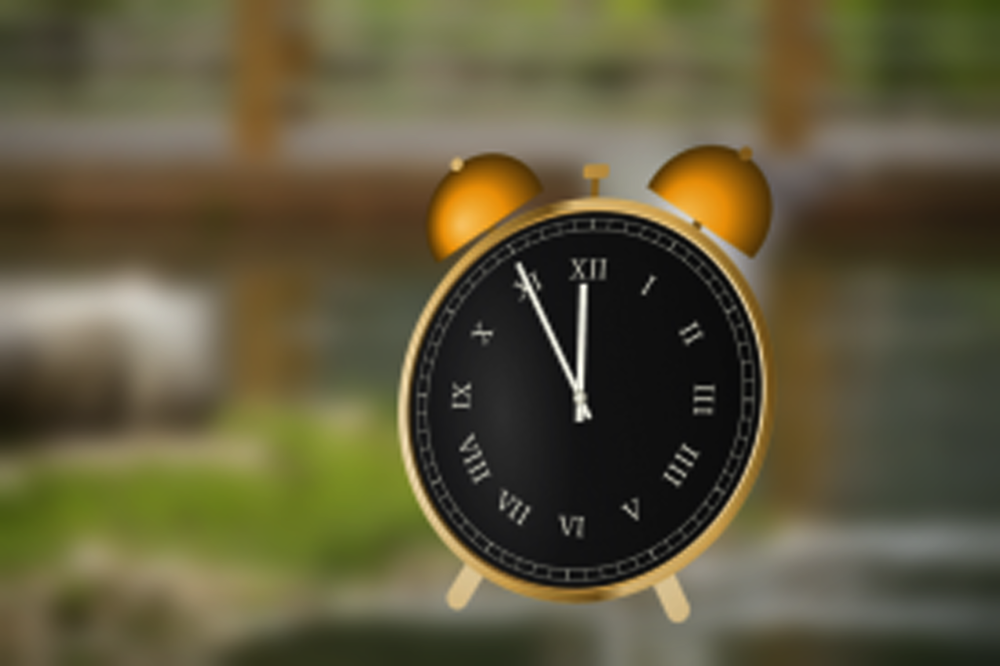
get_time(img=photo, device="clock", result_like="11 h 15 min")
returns 11 h 55 min
